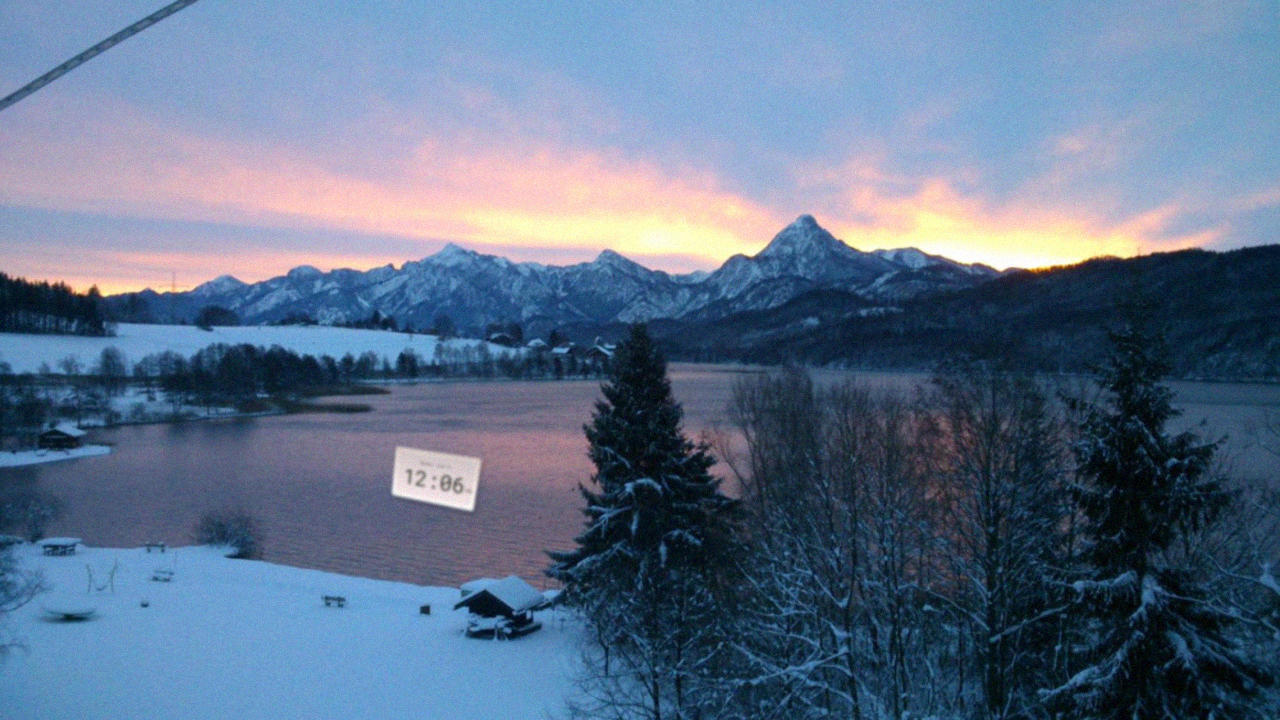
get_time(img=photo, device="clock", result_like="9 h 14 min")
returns 12 h 06 min
